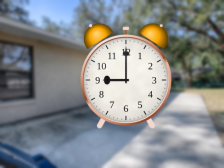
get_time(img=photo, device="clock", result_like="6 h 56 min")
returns 9 h 00 min
